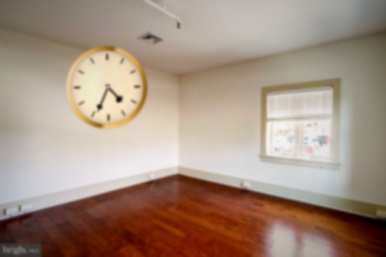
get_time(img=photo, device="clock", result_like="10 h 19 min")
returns 4 h 34 min
